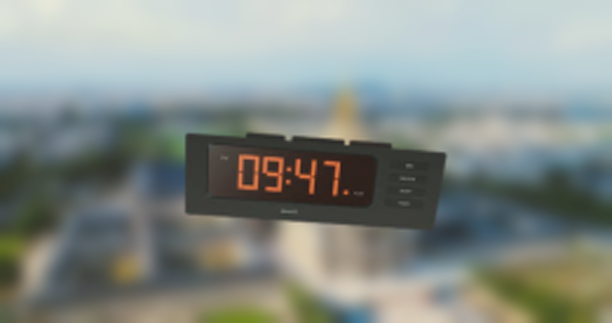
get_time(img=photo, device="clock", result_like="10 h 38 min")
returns 9 h 47 min
